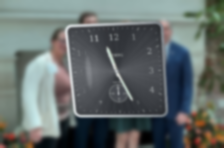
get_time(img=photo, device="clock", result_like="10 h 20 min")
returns 11 h 26 min
